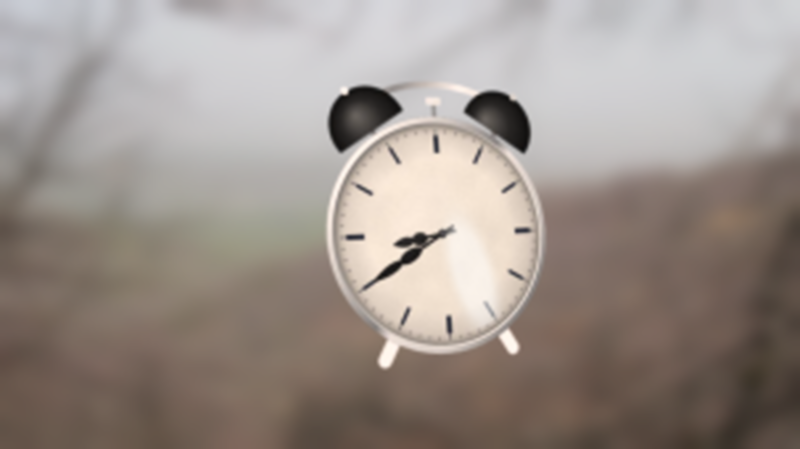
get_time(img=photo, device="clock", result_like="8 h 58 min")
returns 8 h 40 min
